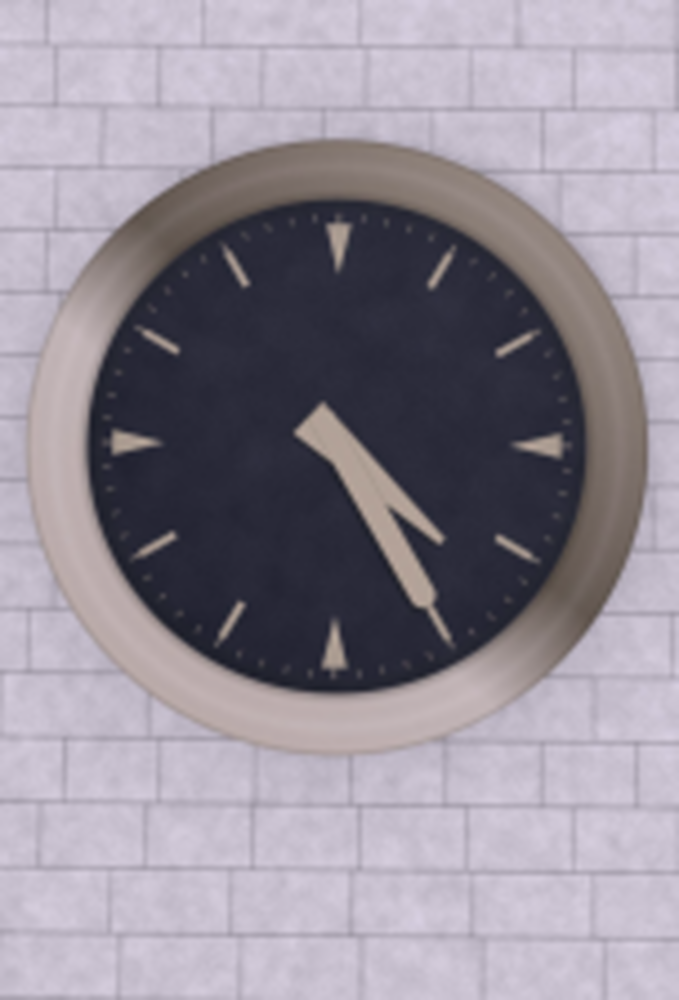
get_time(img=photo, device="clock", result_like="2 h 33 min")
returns 4 h 25 min
